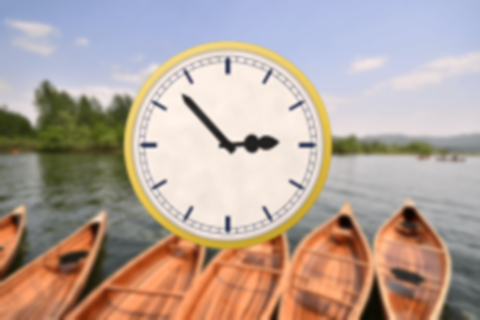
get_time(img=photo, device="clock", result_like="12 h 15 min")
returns 2 h 53 min
